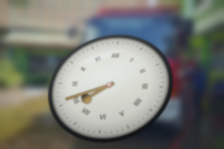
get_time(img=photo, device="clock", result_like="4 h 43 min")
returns 7 h 41 min
